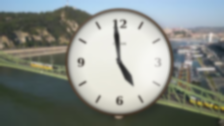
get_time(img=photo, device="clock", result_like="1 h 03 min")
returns 4 h 59 min
